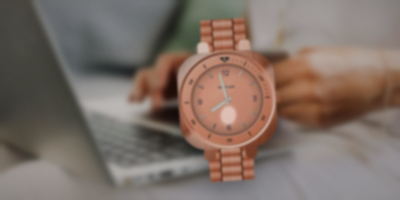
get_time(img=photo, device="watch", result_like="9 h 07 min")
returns 7 h 58 min
